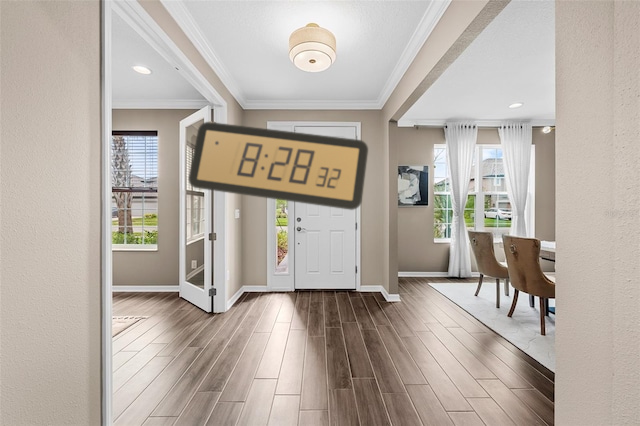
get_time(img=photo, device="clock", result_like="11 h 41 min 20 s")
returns 8 h 28 min 32 s
